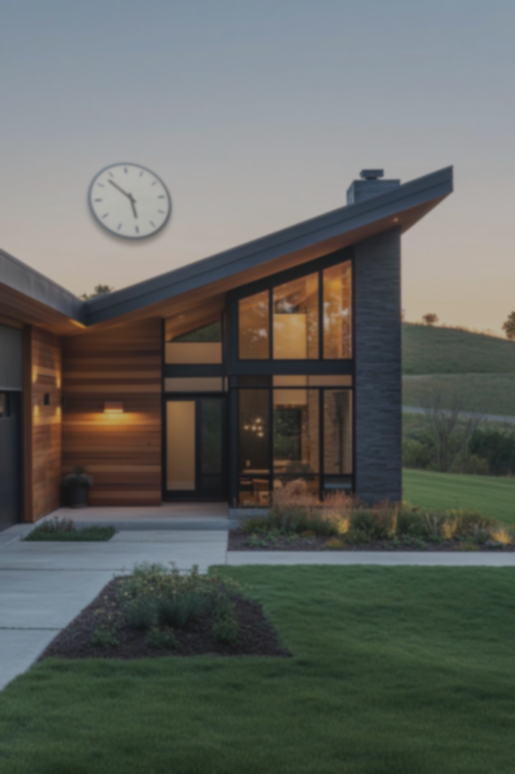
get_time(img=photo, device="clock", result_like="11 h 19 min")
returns 5 h 53 min
